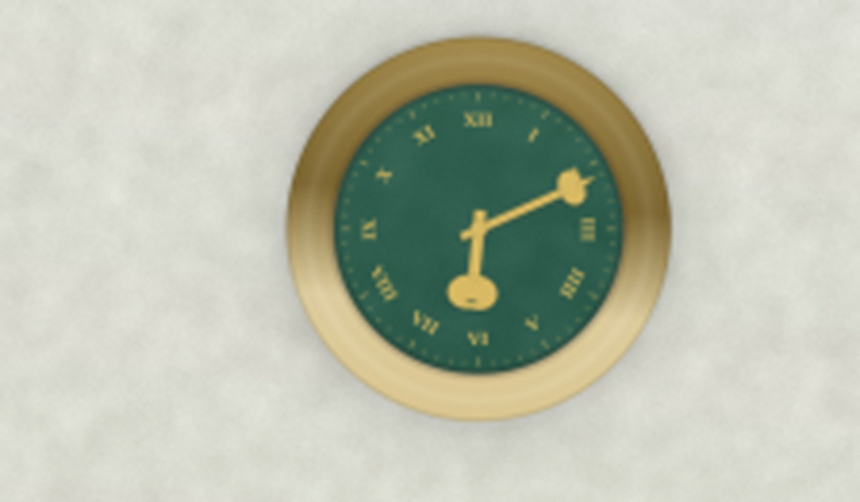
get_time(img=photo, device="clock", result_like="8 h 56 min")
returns 6 h 11 min
